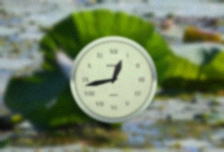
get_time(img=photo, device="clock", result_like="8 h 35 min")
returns 12 h 43 min
